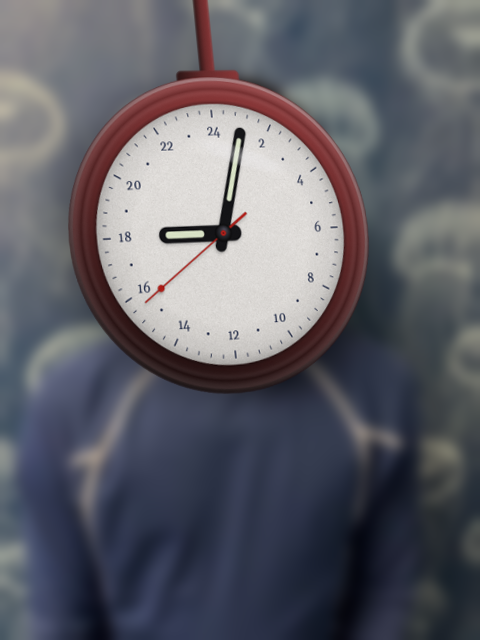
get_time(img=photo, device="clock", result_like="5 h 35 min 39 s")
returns 18 h 02 min 39 s
